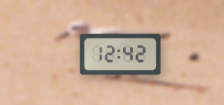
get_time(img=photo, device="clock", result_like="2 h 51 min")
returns 12 h 42 min
